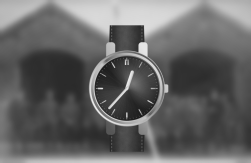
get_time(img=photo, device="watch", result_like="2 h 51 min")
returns 12 h 37 min
